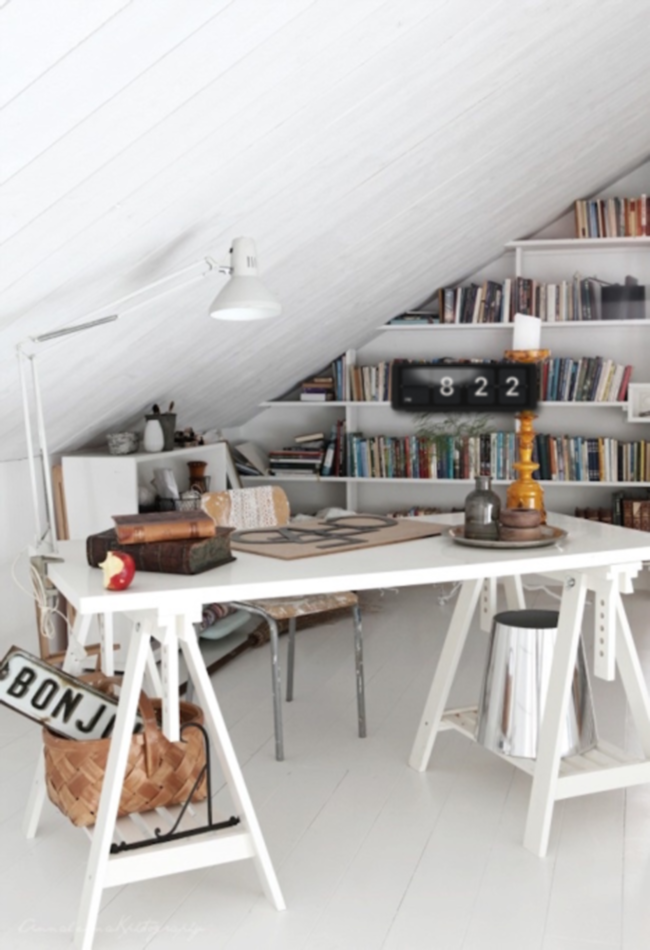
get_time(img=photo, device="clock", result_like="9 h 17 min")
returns 8 h 22 min
